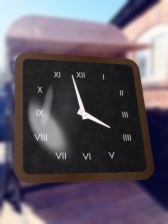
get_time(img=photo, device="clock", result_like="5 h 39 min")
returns 3 h 58 min
